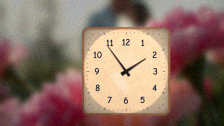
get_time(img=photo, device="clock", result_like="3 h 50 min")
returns 1 h 54 min
